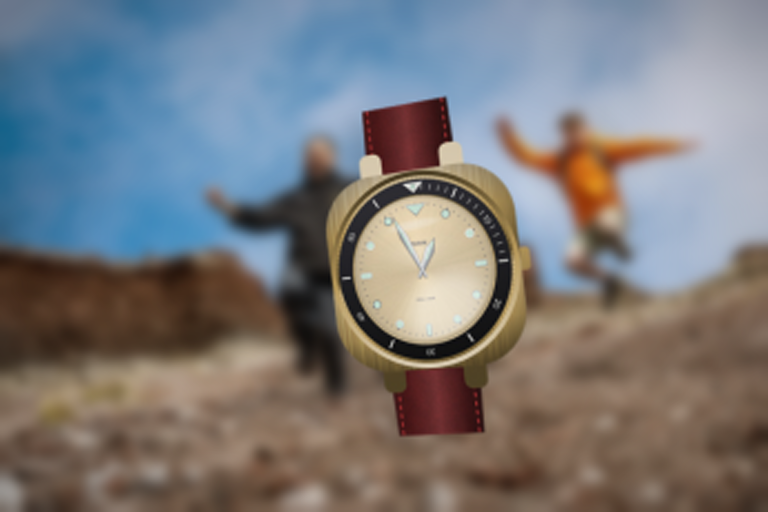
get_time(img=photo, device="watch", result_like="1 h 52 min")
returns 12 h 56 min
